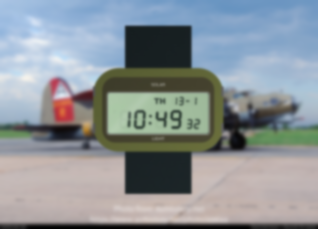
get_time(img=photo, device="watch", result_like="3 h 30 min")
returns 10 h 49 min
